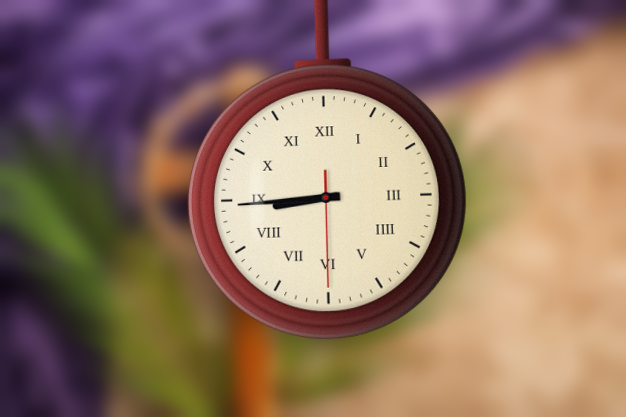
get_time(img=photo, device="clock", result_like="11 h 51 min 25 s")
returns 8 h 44 min 30 s
